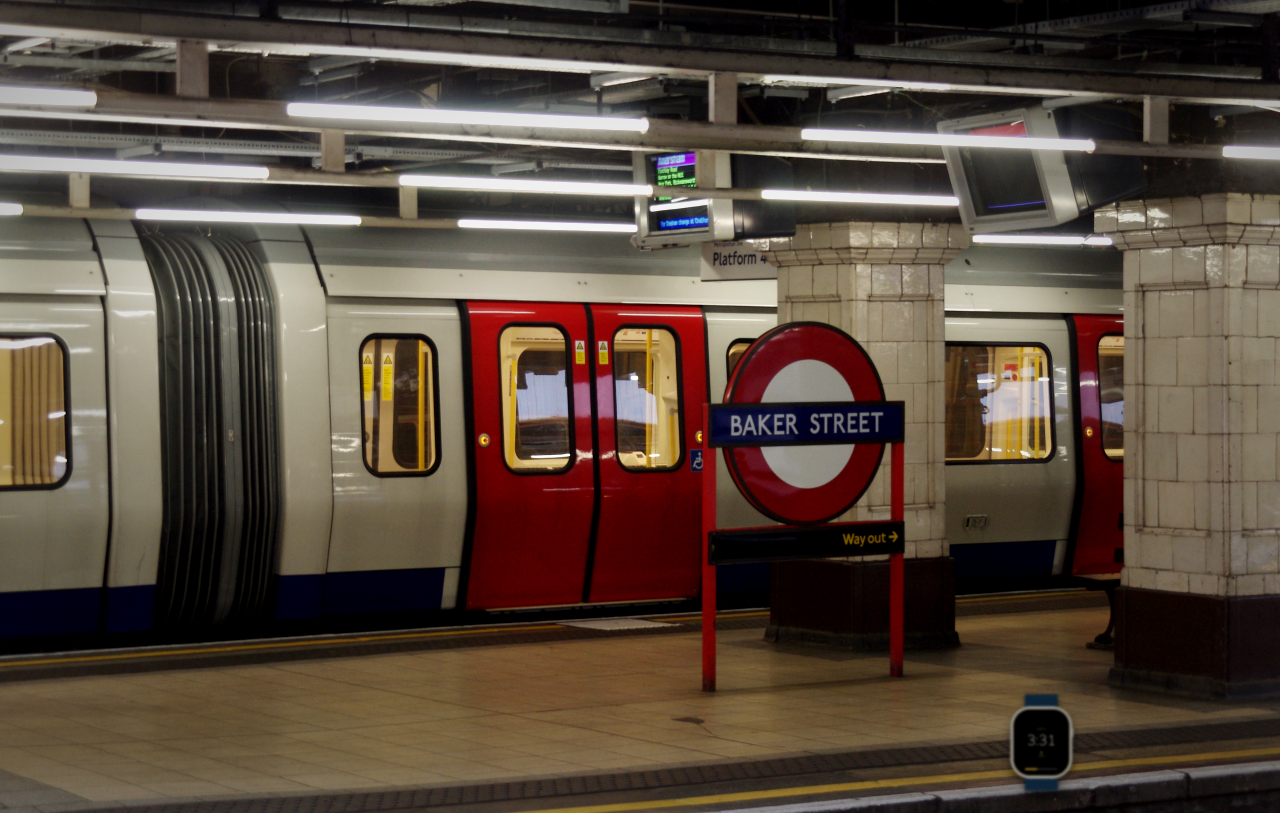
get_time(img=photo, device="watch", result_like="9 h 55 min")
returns 3 h 31 min
